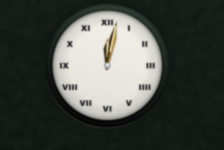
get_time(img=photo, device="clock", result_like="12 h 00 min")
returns 12 h 02 min
